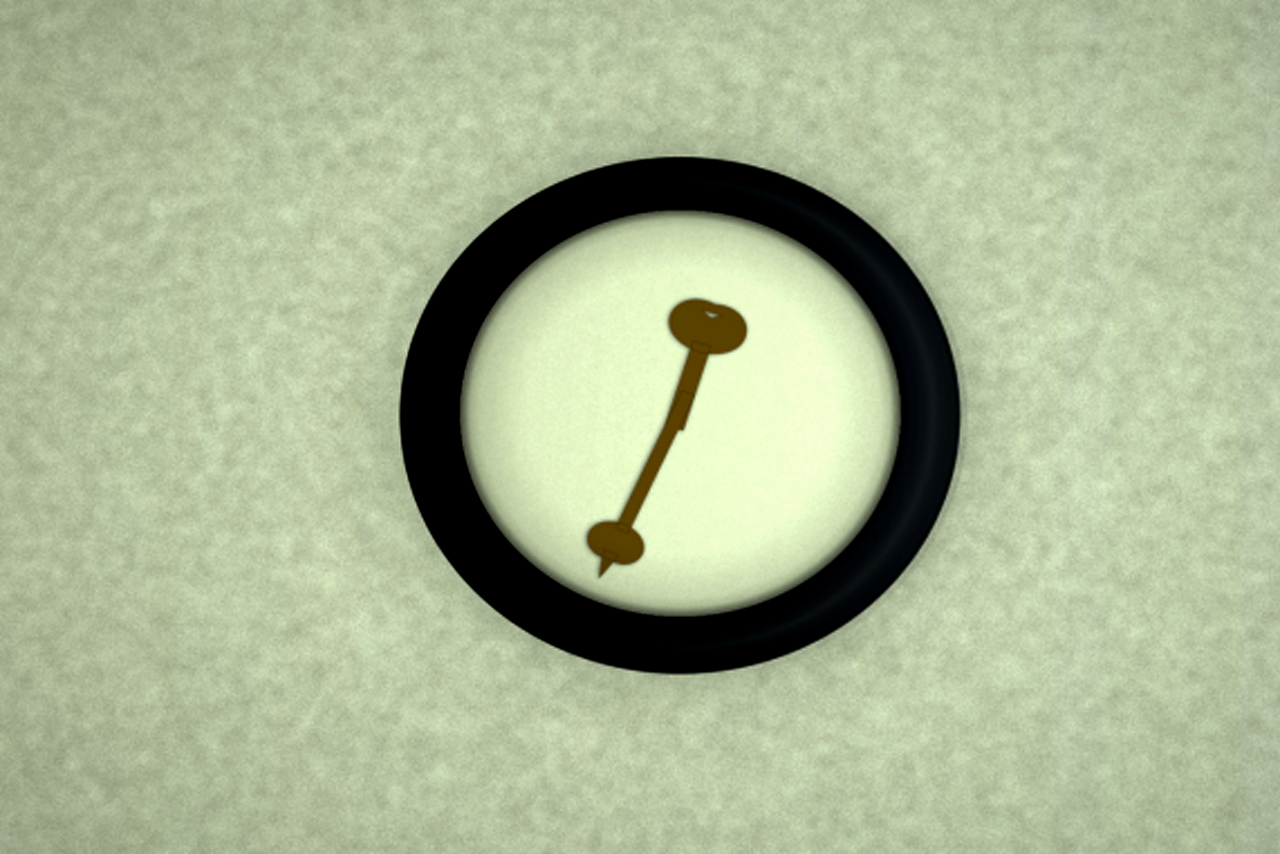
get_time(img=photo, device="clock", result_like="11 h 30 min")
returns 12 h 34 min
